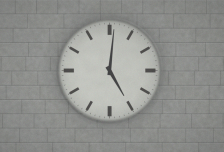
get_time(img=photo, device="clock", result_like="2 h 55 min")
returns 5 h 01 min
